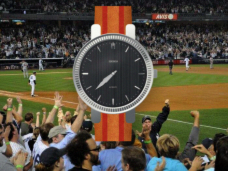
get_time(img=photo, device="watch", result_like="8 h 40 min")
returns 7 h 38 min
